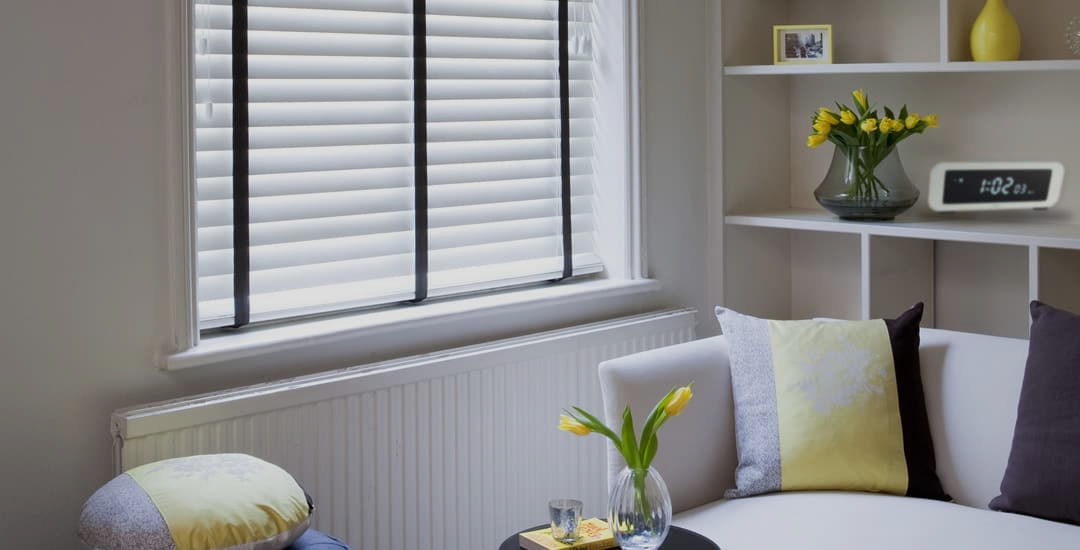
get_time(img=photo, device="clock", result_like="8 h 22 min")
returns 1 h 02 min
